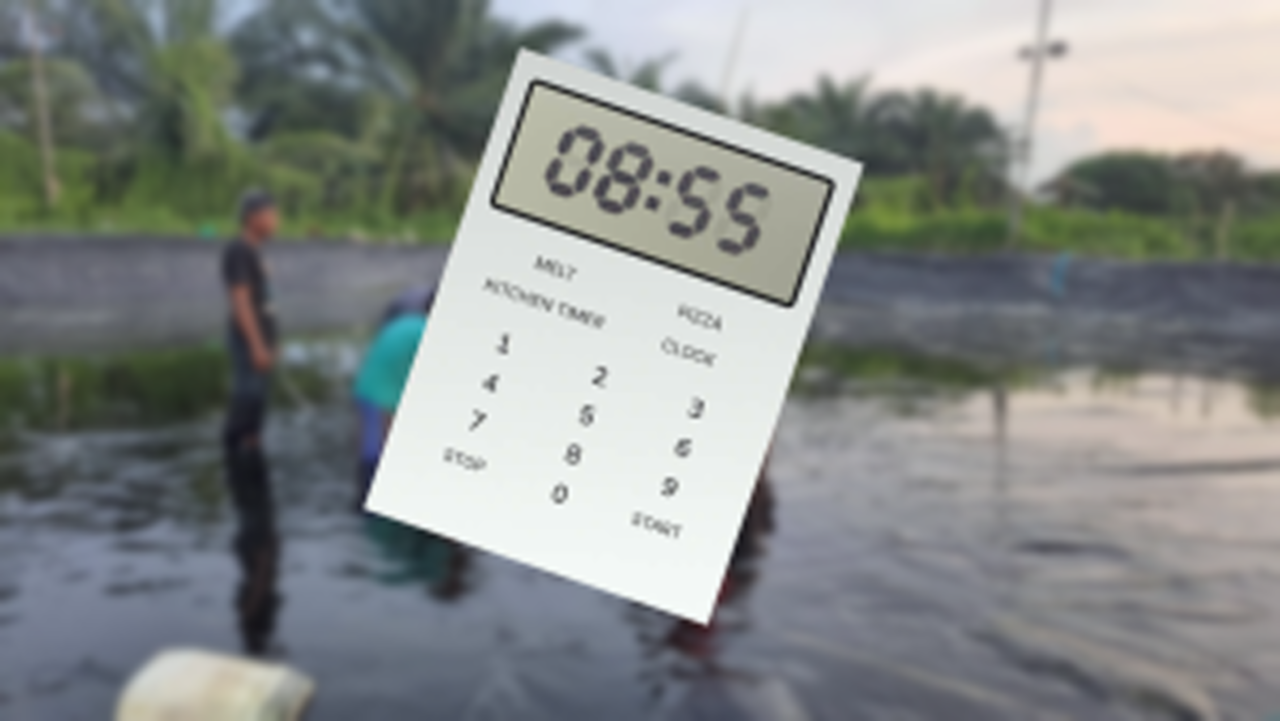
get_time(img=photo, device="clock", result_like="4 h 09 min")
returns 8 h 55 min
